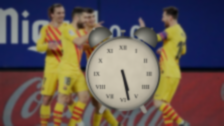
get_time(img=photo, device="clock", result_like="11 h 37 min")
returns 5 h 28 min
